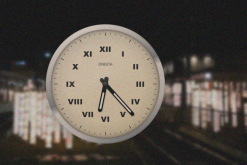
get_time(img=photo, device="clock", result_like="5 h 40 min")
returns 6 h 23 min
